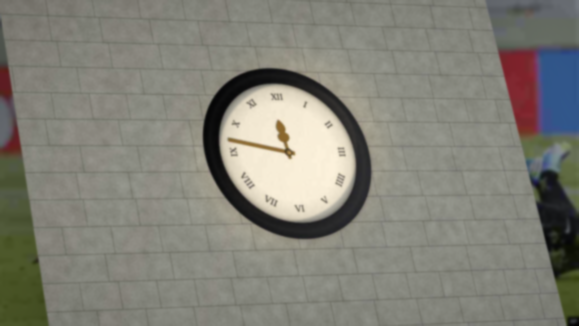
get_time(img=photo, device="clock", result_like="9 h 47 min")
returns 11 h 47 min
